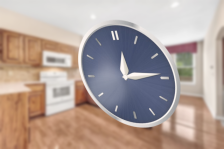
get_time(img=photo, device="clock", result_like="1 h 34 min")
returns 12 h 14 min
